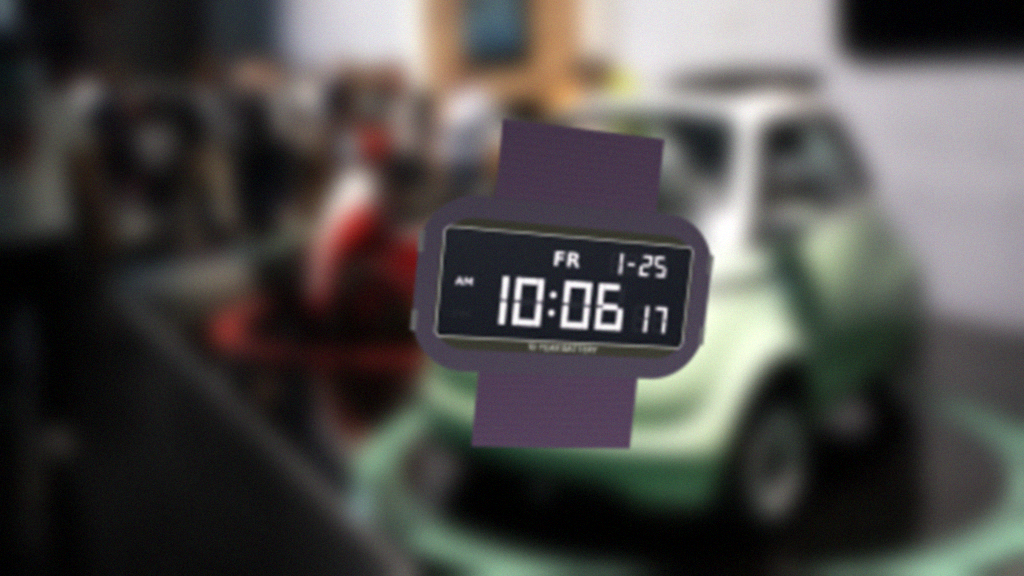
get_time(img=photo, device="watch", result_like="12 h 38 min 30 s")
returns 10 h 06 min 17 s
